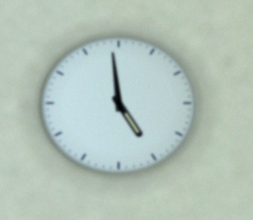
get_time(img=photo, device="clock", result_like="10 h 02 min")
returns 4 h 59 min
